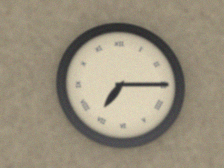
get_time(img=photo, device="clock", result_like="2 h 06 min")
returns 7 h 15 min
